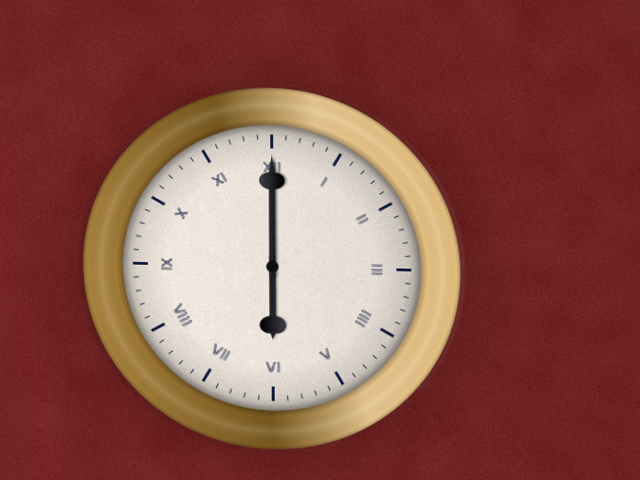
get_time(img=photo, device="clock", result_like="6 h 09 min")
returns 6 h 00 min
